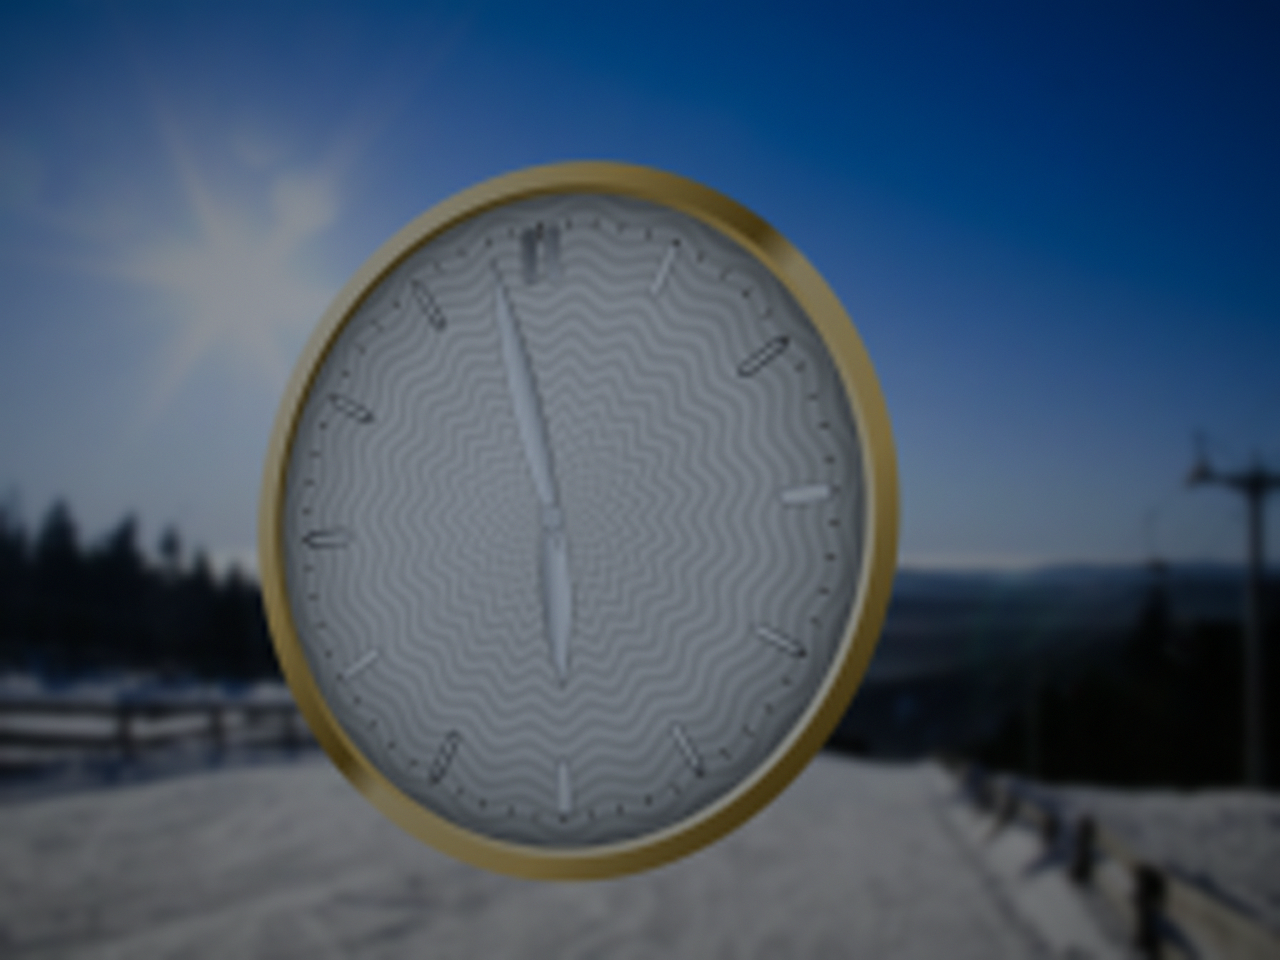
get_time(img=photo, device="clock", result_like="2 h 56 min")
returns 5 h 58 min
